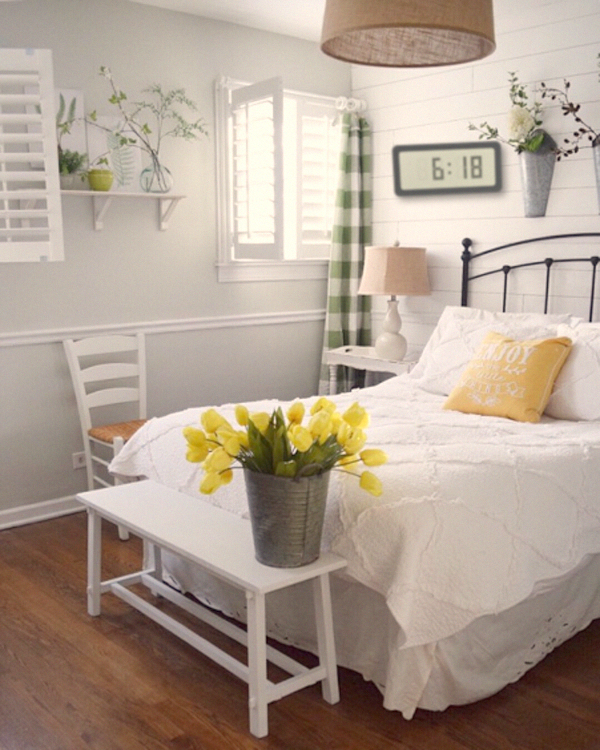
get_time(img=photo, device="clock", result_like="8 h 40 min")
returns 6 h 18 min
